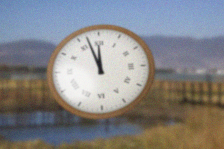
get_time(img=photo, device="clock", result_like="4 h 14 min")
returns 11 h 57 min
